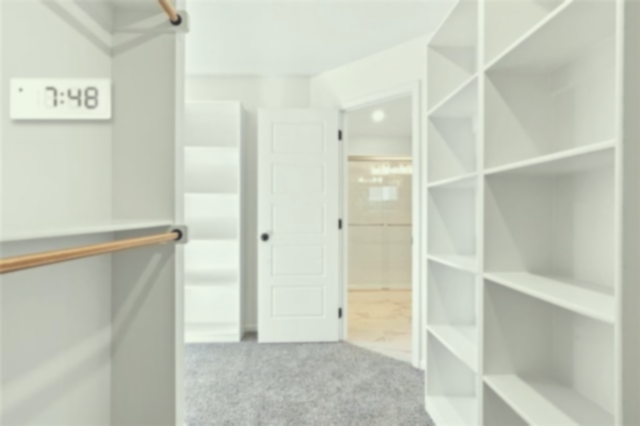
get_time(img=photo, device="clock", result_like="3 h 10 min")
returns 7 h 48 min
